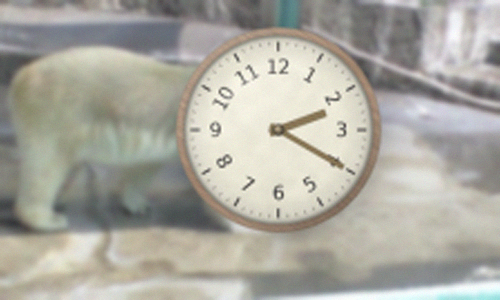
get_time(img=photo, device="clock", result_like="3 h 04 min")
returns 2 h 20 min
